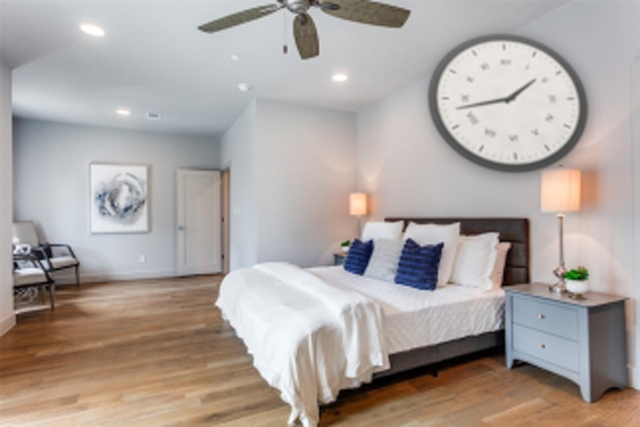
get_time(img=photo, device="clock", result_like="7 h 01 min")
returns 1 h 43 min
